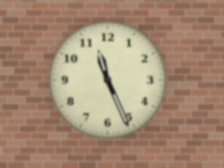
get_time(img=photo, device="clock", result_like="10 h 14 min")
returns 11 h 26 min
